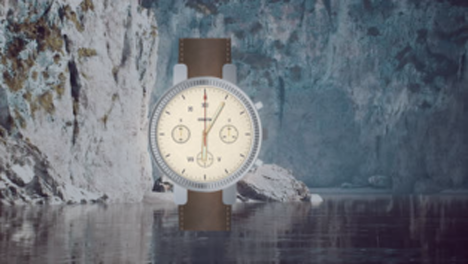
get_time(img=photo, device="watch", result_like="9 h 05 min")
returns 6 h 05 min
